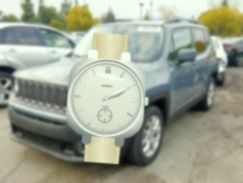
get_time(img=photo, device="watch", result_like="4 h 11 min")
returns 2 h 10 min
